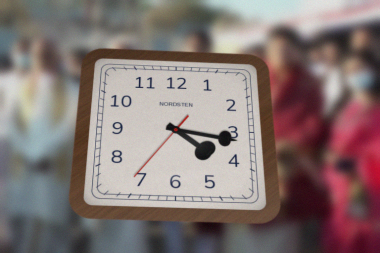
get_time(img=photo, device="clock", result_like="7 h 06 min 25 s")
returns 4 h 16 min 36 s
